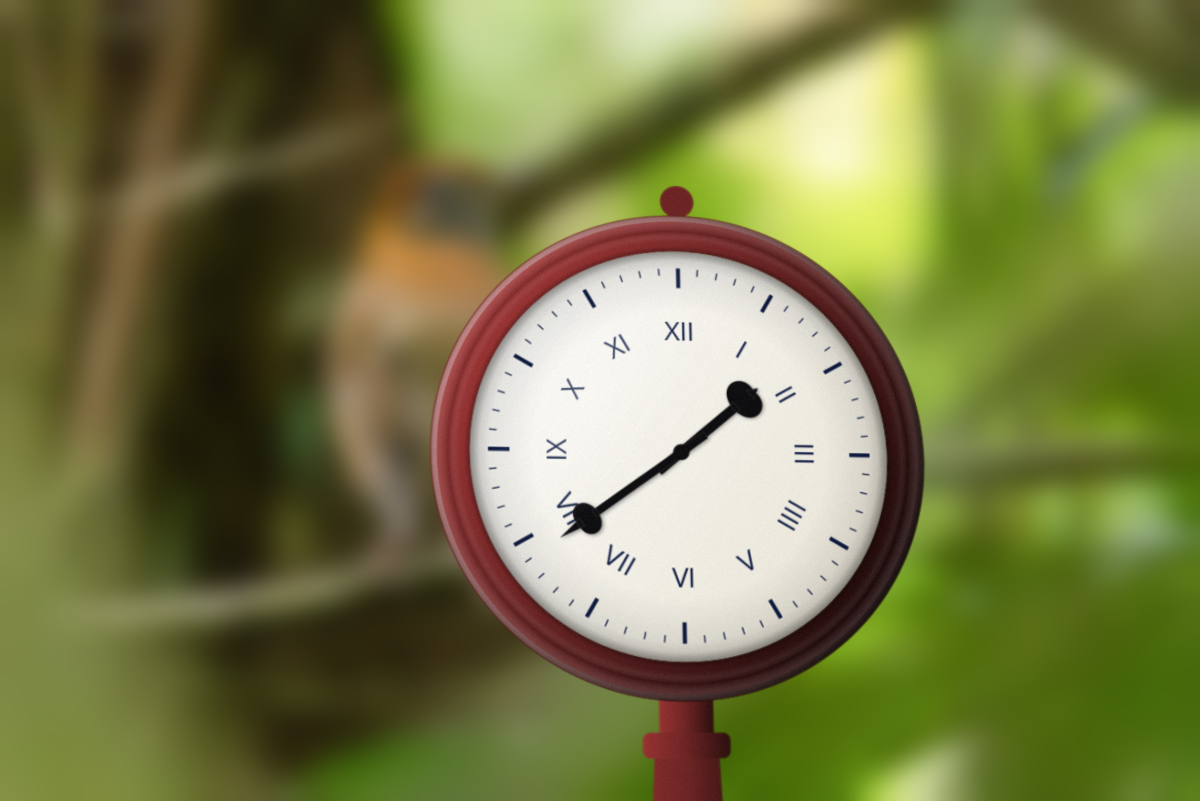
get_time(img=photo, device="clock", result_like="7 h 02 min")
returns 1 h 39 min
